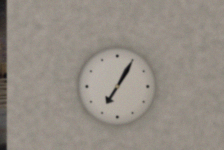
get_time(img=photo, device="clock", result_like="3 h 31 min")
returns 7 h 05 min
